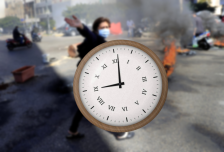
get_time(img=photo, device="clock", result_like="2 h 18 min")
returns 9 h 01 min
